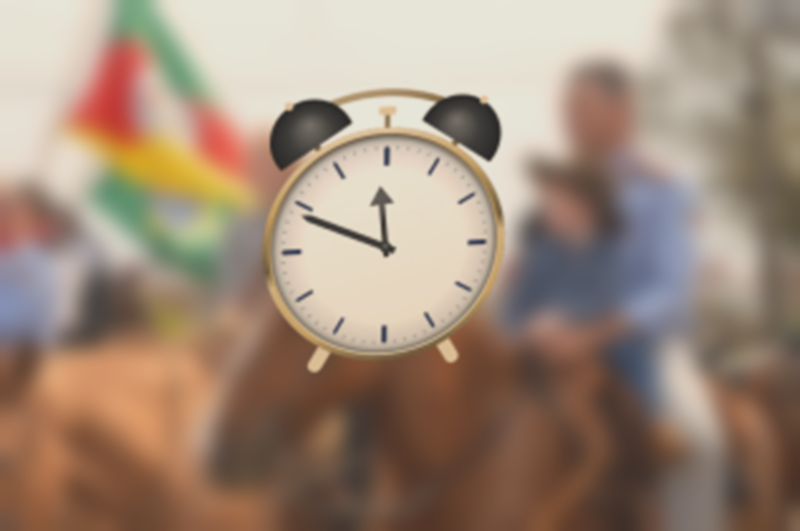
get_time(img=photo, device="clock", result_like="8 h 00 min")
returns 11 h 49 min
